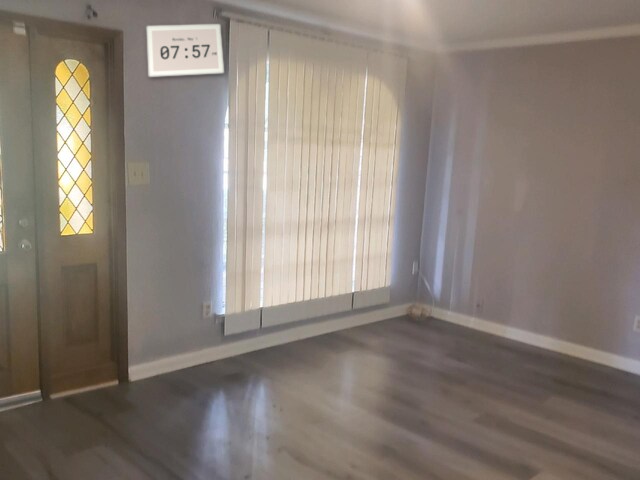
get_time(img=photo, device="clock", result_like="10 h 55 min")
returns 7 h 57 min
